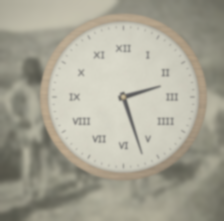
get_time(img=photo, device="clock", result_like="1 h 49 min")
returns 2 h 27 min
